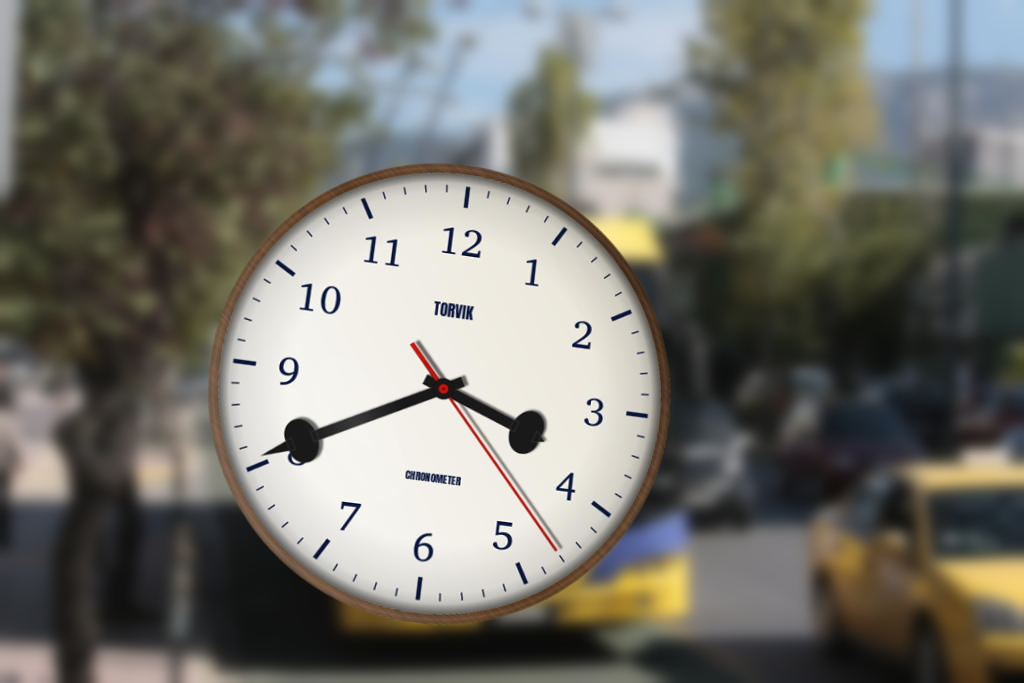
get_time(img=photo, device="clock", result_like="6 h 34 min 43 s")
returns 3 h 40 min 23 s
